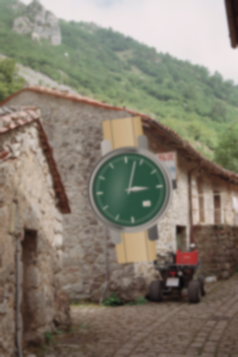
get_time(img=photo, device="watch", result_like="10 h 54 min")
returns 3 h 03 min
